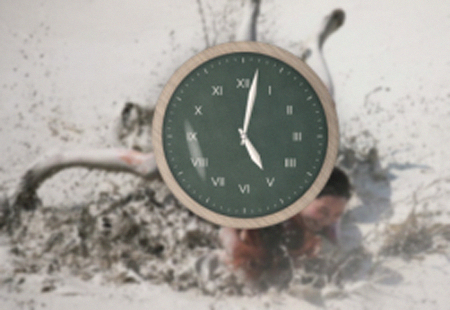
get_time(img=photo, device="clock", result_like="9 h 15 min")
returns 5 h 02 min
